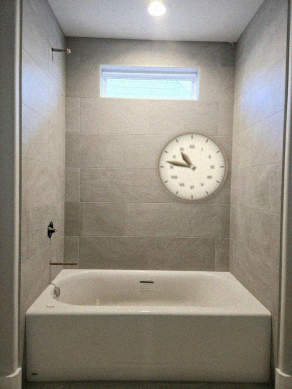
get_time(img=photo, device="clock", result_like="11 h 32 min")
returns 10 h 47 min
